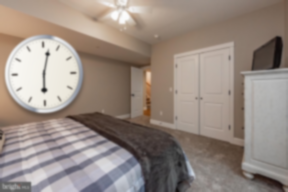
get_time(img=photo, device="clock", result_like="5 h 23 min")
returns 6 h 02 min
